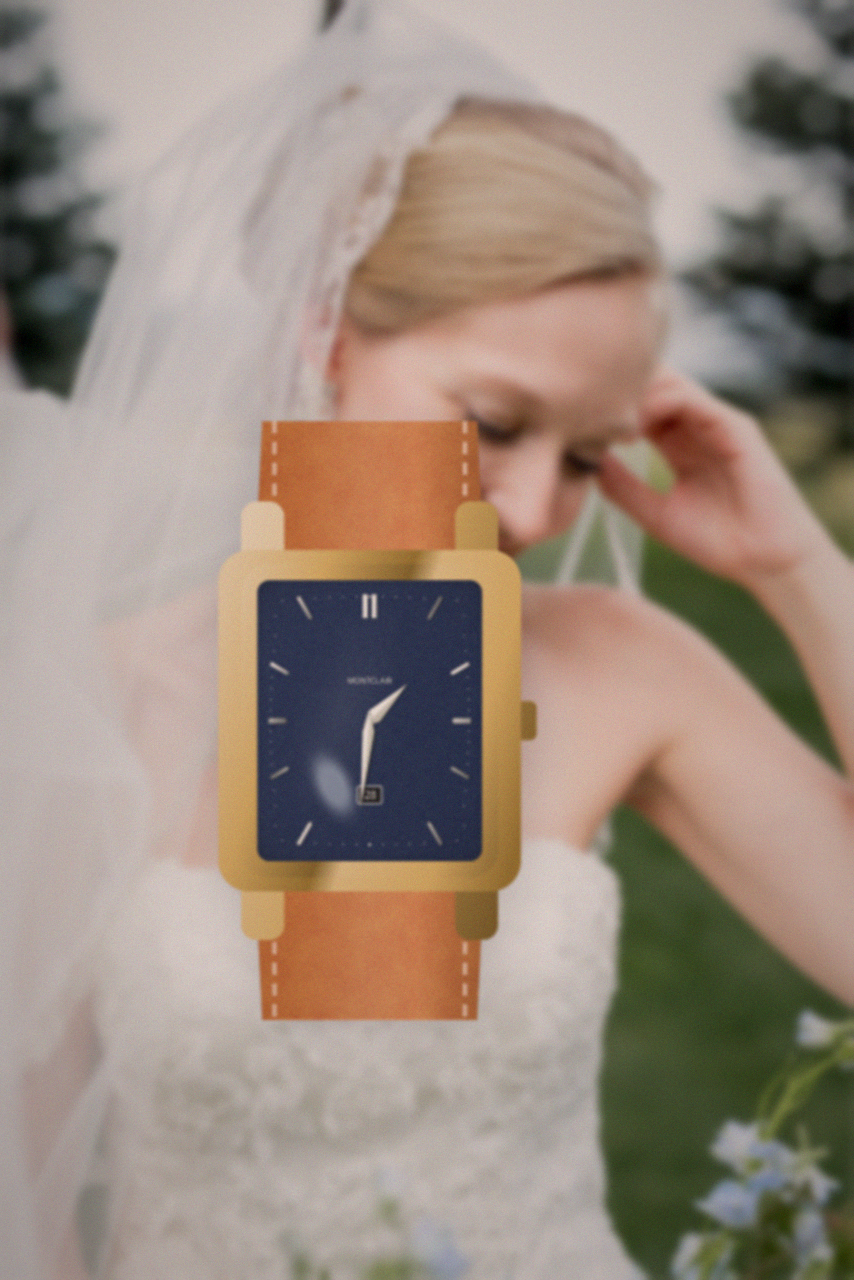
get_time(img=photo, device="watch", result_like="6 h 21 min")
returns 1 h 31 min
